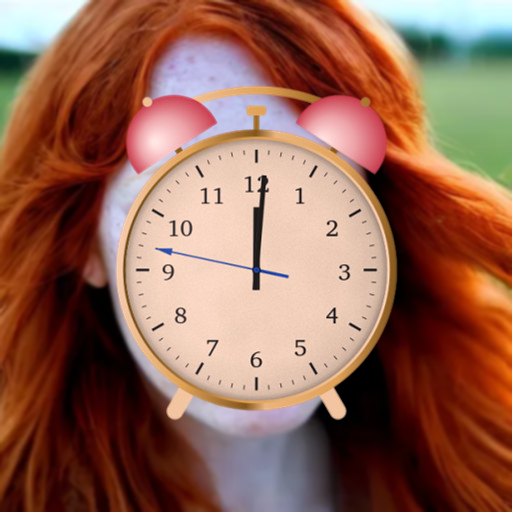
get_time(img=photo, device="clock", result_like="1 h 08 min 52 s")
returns 12 h 00 min 47 s
